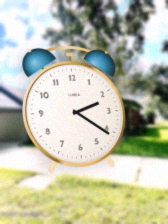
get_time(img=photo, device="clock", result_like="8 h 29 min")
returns 2 h 21 min
